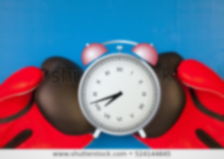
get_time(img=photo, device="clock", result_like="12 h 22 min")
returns 7 h 42 min
